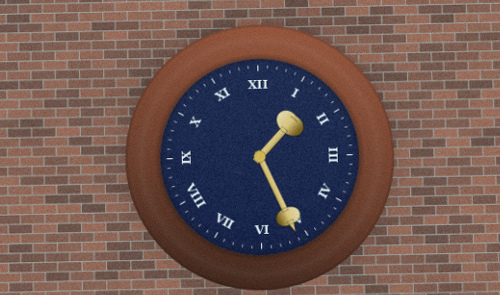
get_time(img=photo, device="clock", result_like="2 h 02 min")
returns 1 h 26 min
